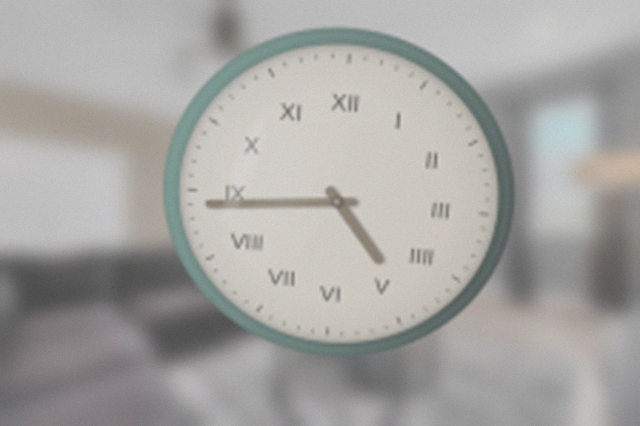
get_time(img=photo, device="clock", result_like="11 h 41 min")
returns 4 h 44 min
